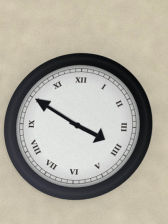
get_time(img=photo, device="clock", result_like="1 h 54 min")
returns 3 h 50 min
